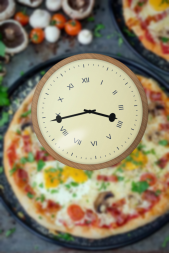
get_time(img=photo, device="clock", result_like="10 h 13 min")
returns 3 h 44 min
